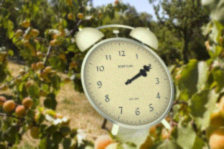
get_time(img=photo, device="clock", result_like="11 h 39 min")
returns 2 h 10 min
